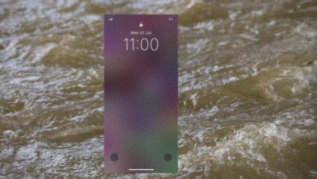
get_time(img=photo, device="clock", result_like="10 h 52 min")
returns 11 h 00 min
